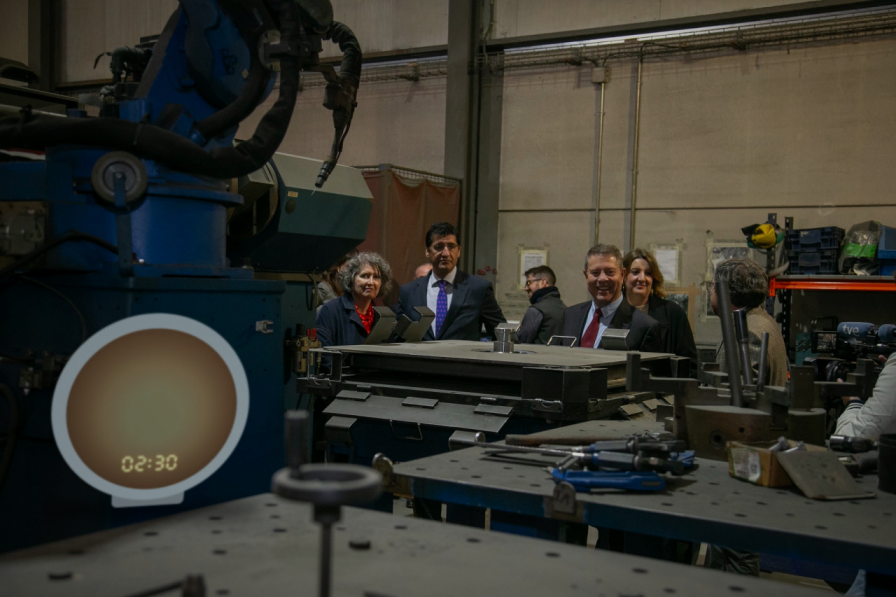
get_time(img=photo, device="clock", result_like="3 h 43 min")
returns 2 h 30 min
